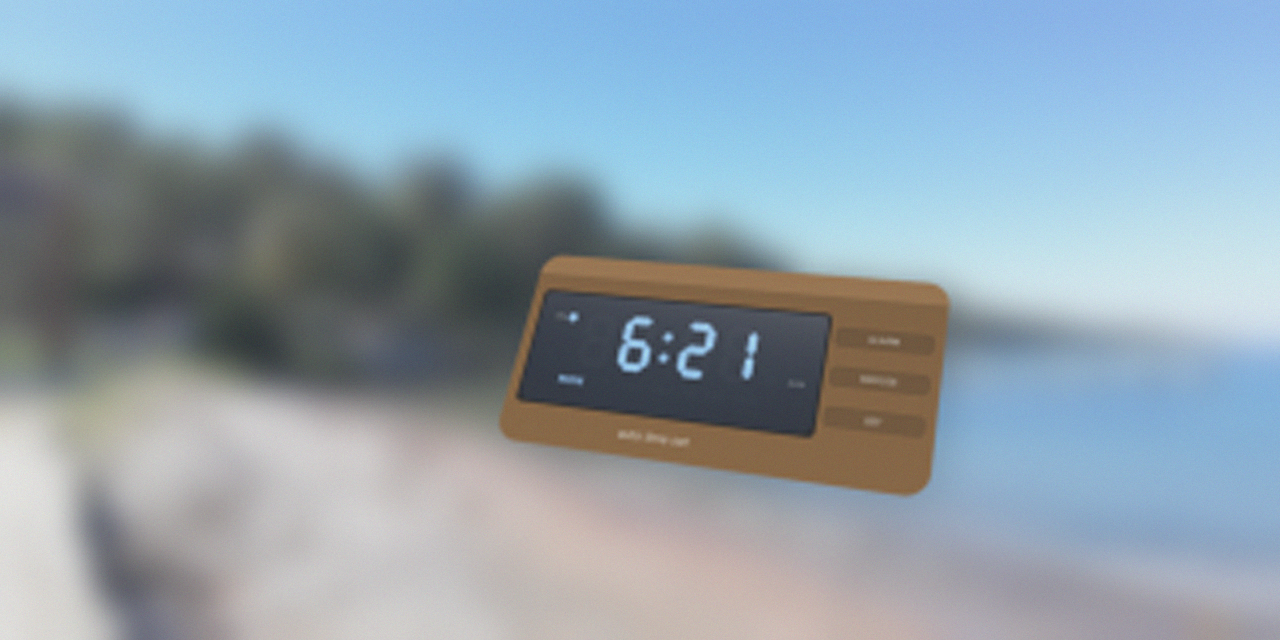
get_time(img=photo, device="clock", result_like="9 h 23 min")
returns 6 h 21 min
